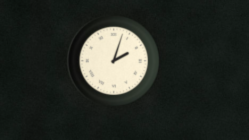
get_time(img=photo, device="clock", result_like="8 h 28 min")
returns 2 h 03 min
